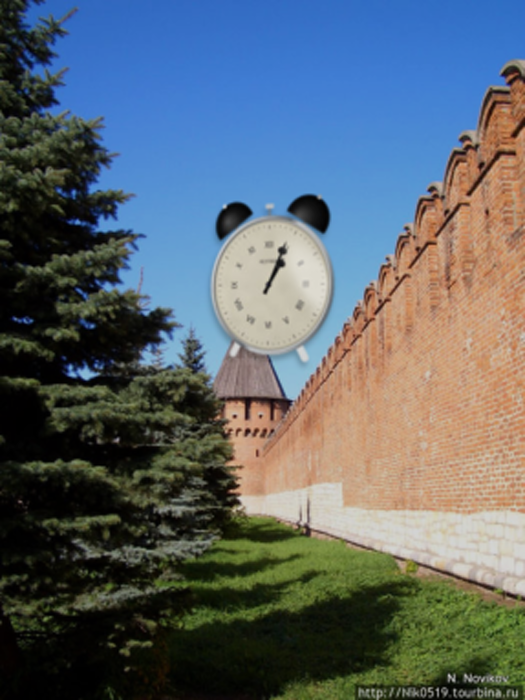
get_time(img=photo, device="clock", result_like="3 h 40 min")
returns 1 h 04 min
